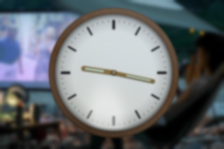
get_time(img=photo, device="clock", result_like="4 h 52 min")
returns 9 h 17 min
